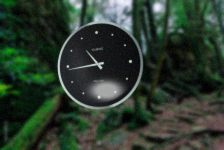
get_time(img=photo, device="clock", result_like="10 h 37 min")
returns 10 h 44 min
